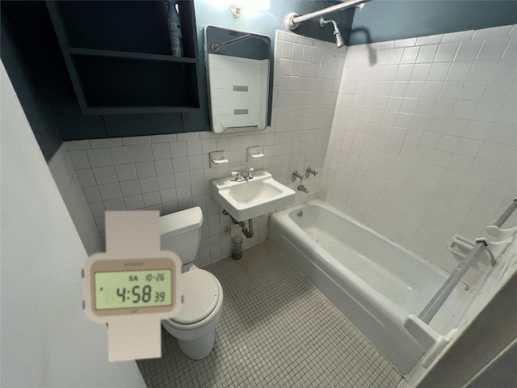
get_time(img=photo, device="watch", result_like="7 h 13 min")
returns 4 h 58 min
